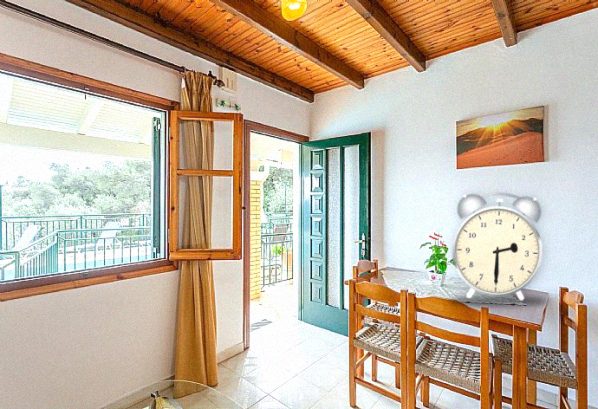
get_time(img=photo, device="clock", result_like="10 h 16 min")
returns 2 h 30 min
